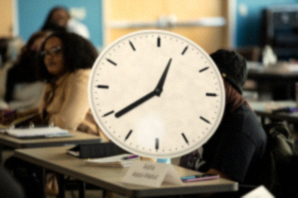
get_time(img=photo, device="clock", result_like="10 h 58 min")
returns 12 h 39 min
